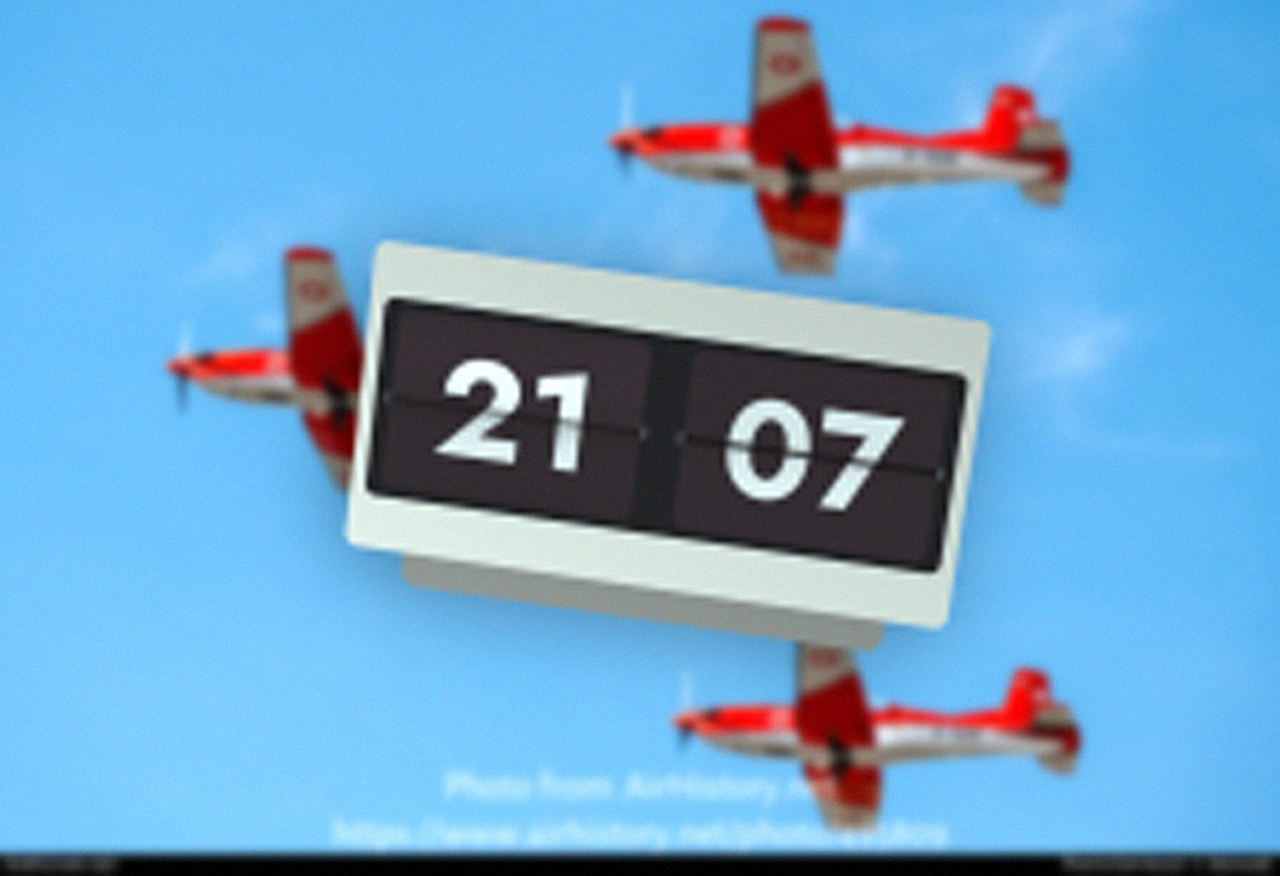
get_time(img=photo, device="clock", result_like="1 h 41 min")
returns 21 h 07 min
